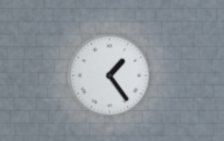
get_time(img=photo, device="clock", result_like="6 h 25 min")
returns 1 h 24 min
